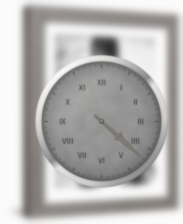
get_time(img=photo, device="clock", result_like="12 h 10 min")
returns 4 h 22 min
